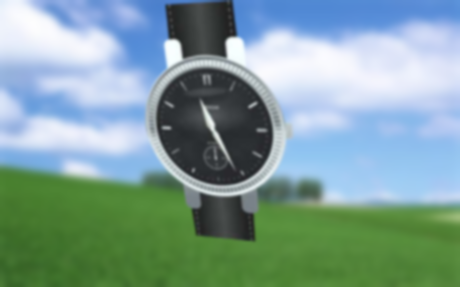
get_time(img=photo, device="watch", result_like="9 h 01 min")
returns 11 h 26 min
